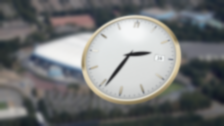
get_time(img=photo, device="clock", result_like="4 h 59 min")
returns 2 h 34 min
